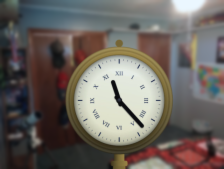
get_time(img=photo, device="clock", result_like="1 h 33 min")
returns 11 h 23 min
